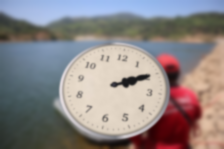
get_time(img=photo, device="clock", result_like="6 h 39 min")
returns 2 h 10 min
